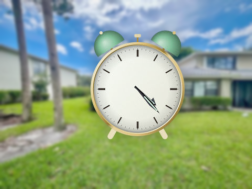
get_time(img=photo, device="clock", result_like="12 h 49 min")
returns 4 h 23 min
